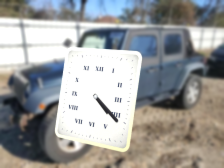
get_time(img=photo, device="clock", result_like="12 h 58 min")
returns 4 h 21 min
